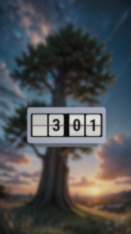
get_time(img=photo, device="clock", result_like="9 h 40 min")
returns 3 h 01 min
